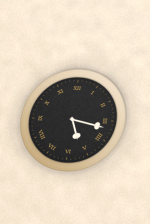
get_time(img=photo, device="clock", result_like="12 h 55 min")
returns 5 h 17 min
